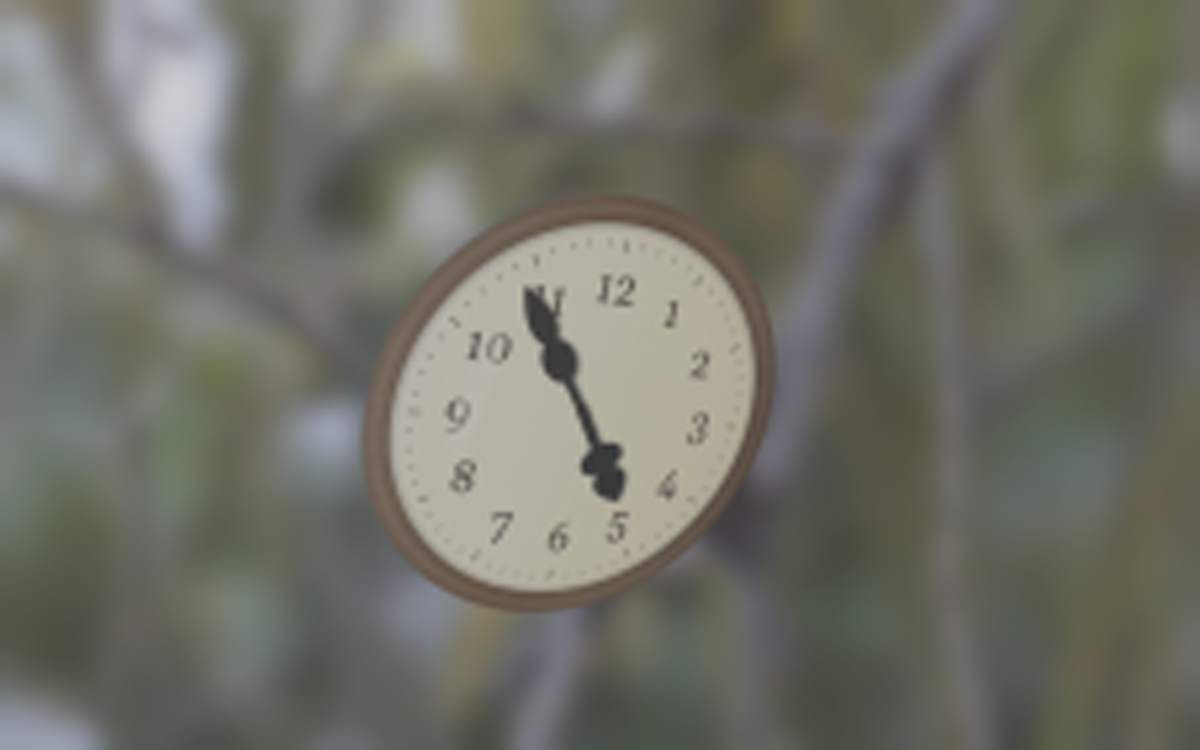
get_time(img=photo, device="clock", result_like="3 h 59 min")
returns 4 h 54 min
